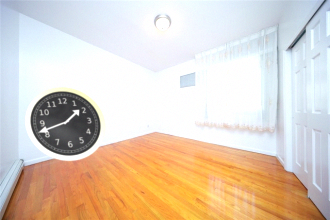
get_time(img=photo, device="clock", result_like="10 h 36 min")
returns 1 h 42 min
